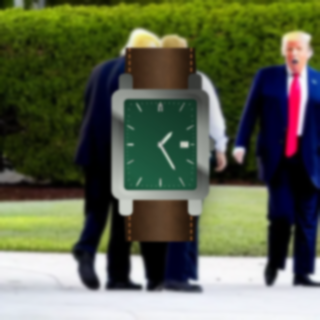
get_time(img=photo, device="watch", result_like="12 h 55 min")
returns 1 h 25 min
